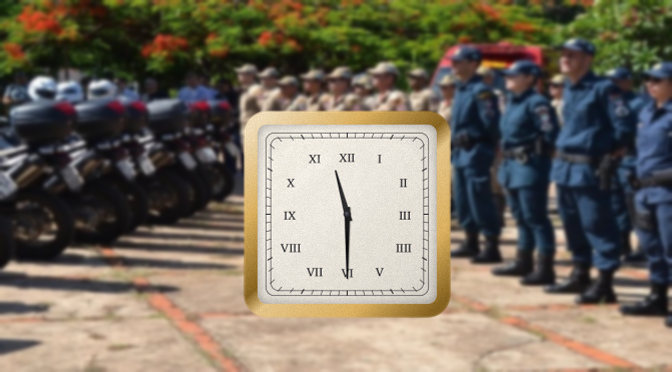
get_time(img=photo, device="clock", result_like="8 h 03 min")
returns 11 h 30 min
